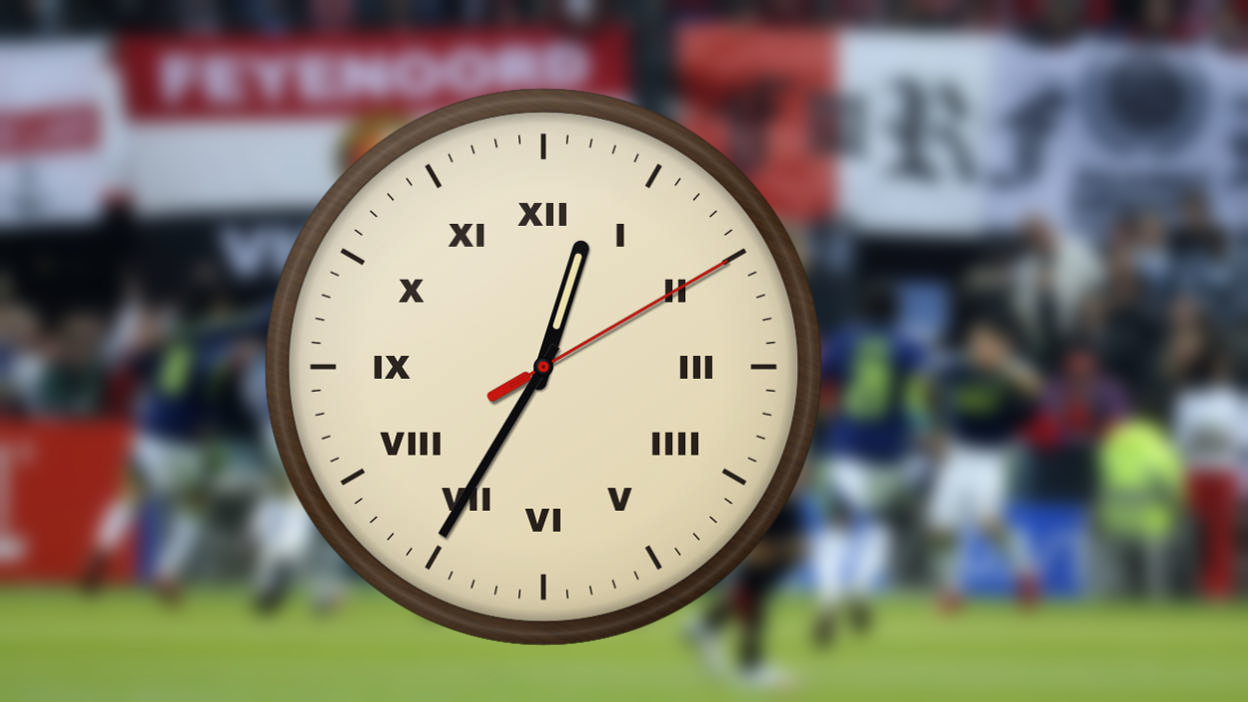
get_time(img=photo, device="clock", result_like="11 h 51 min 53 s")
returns 12 h 35 min 10 s
